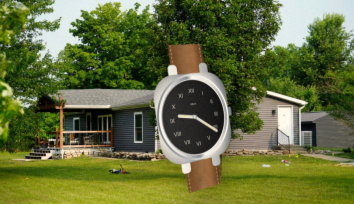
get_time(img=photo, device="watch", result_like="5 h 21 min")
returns 9 h 21 min
